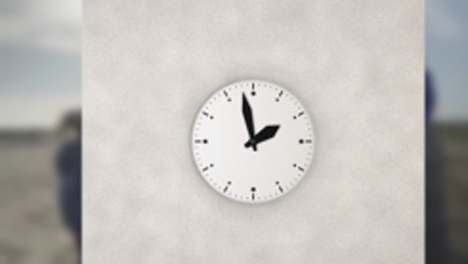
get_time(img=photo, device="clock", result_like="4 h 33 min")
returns 1 h 58 min
